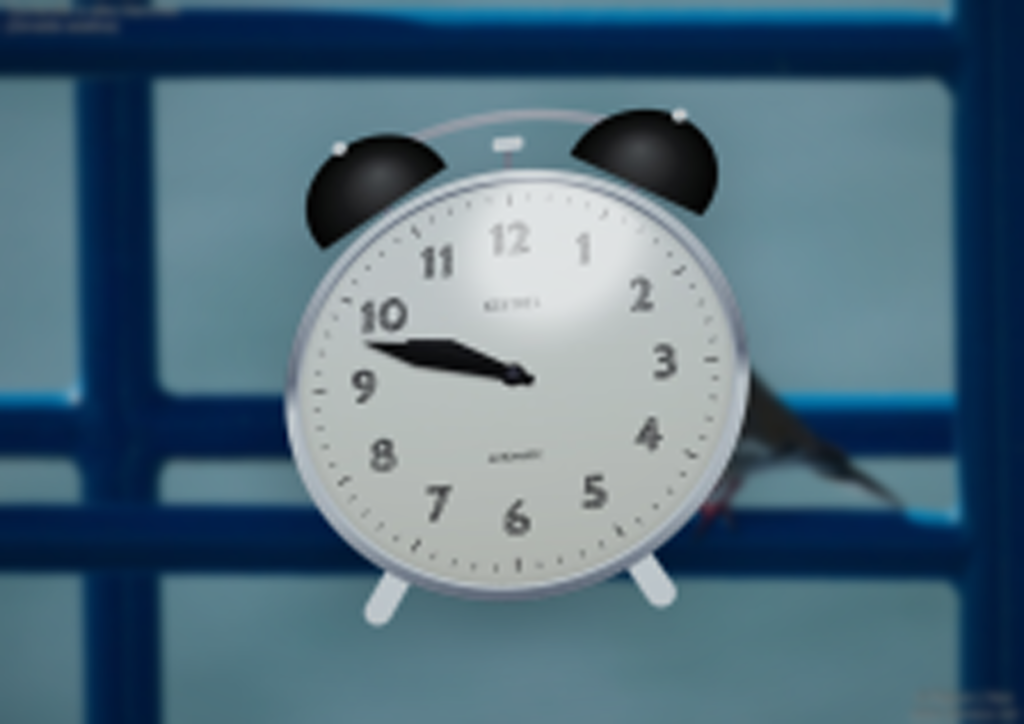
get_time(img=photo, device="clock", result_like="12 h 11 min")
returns 9 h 48 min
